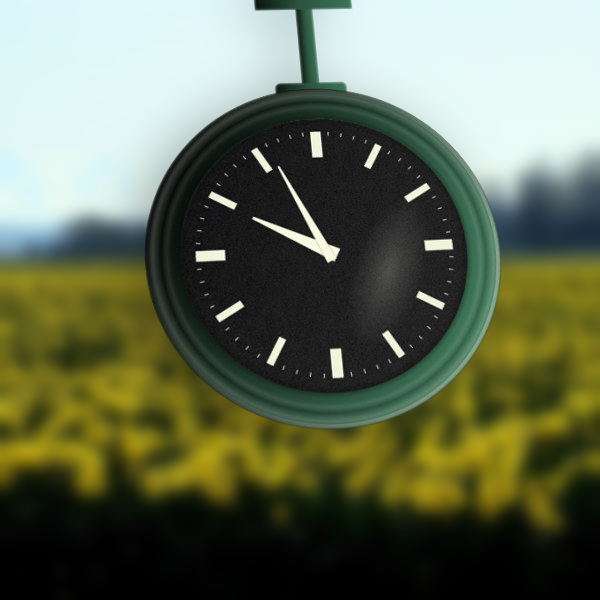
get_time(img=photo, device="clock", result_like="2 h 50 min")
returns 9 h 56 min
